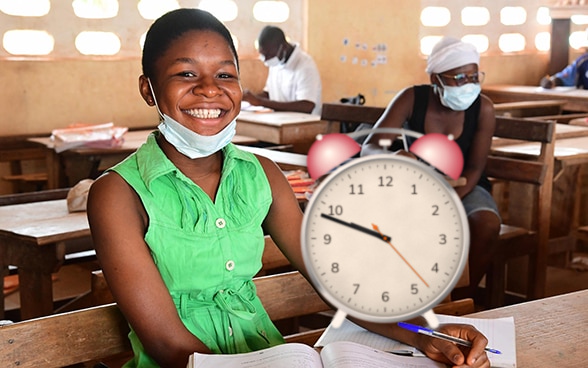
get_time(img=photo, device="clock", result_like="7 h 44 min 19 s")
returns 9 h 48 min 23 s
